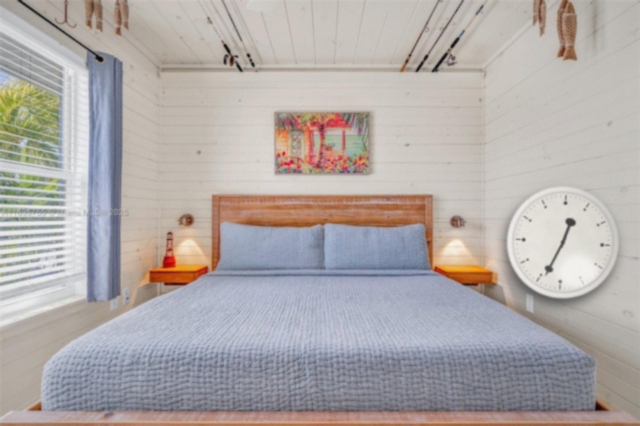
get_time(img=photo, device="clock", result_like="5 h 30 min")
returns 12 h 34 min
